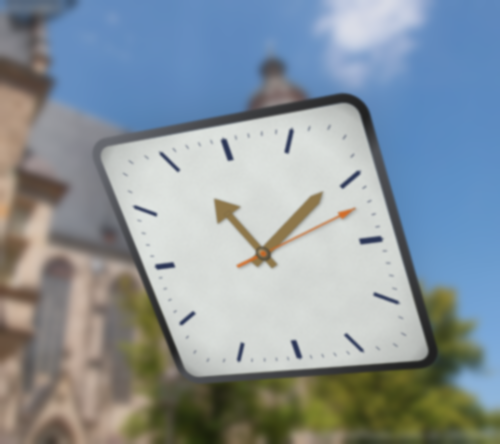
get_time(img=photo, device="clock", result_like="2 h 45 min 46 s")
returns 11 h 09 min 12 s
